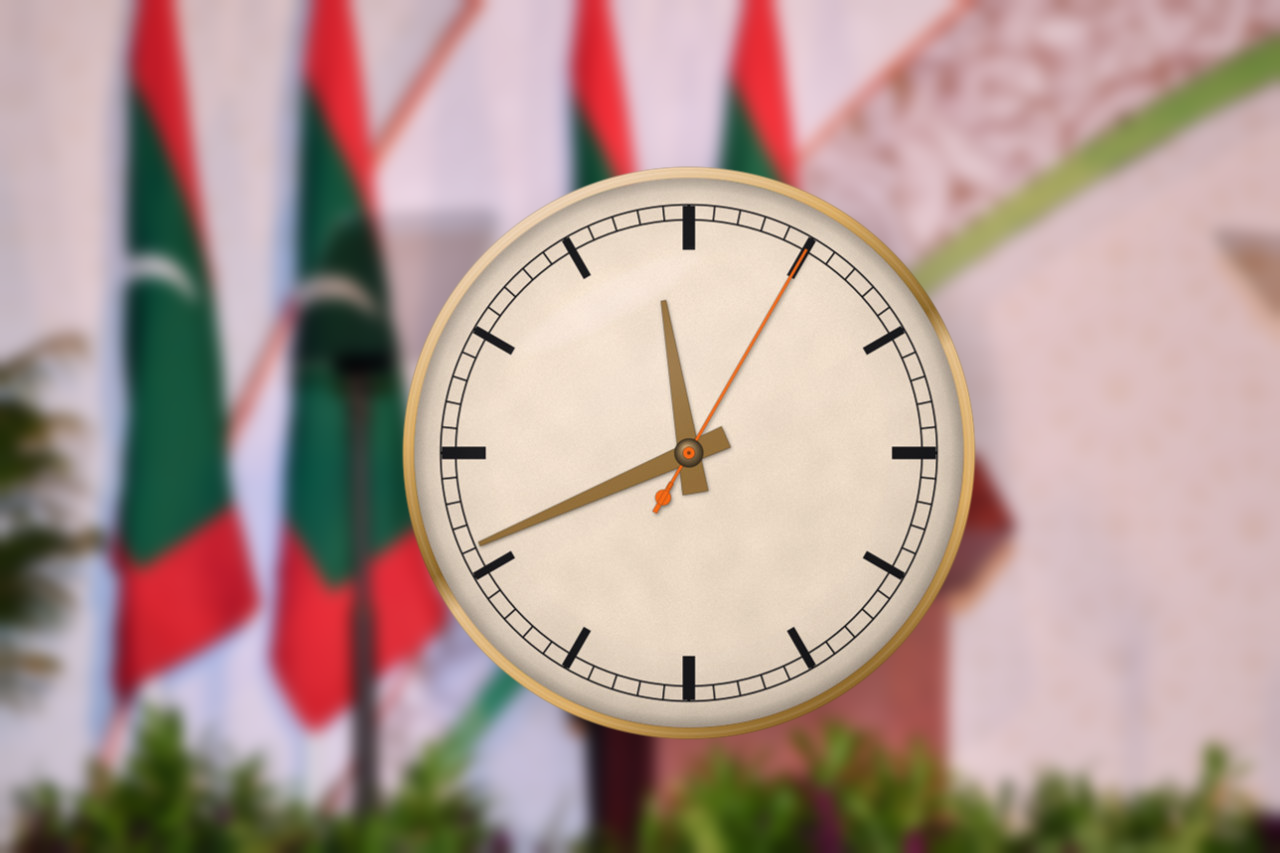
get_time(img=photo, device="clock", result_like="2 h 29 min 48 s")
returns 11 h 41 min 05 s
